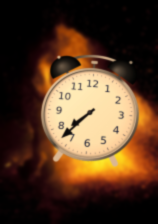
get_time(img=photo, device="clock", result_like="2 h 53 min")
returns 7 h 37 min
